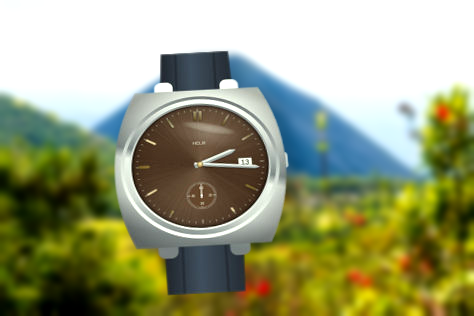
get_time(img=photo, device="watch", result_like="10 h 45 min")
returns 2 h 16 min
